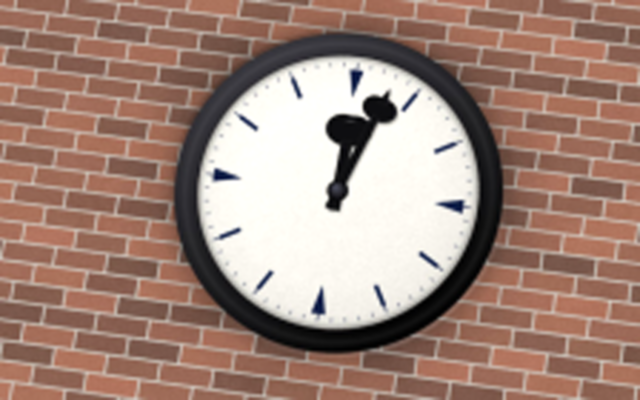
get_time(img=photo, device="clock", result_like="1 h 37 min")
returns 12 h 03 min
